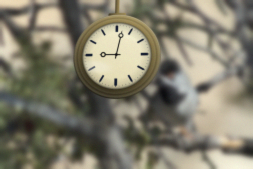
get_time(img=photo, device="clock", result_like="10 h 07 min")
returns 9 h 02 min
